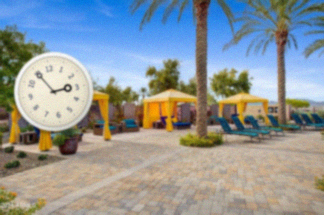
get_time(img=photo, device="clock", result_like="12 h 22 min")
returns 2 h 55 min
